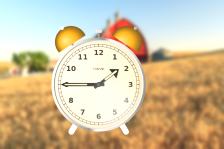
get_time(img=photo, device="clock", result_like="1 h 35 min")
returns 1 h 45 min
